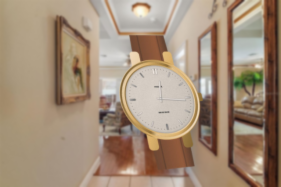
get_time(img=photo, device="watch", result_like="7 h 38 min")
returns 12 h 16 min
